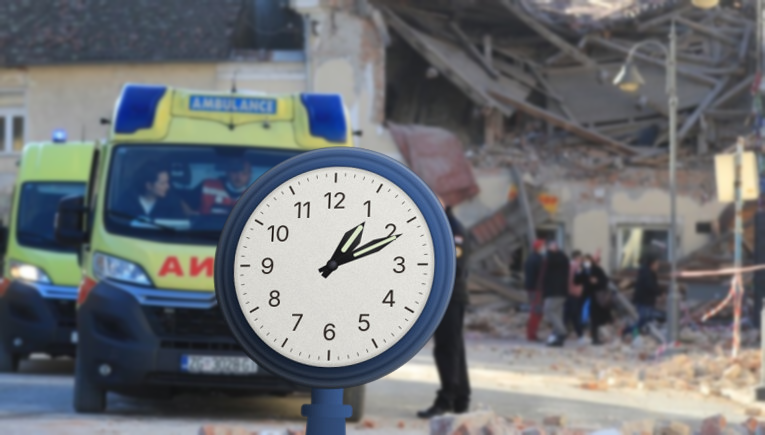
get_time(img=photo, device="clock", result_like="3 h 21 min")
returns 1 h 11 min
